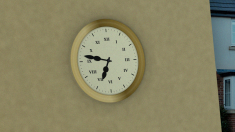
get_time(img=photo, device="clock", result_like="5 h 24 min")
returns 6 h 47 min
